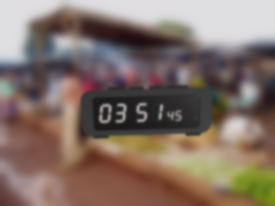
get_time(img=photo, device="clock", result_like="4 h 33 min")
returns 3 h 51 min
